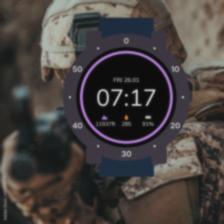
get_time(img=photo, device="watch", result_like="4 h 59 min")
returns 7 h 17 min
